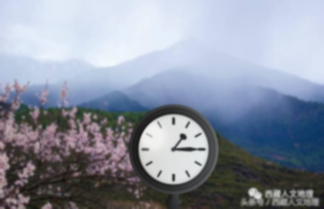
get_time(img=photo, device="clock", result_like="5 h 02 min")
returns 1 h 15 min
